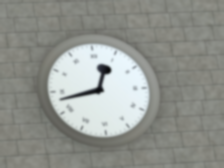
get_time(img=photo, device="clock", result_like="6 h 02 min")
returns 12 h 43 min
